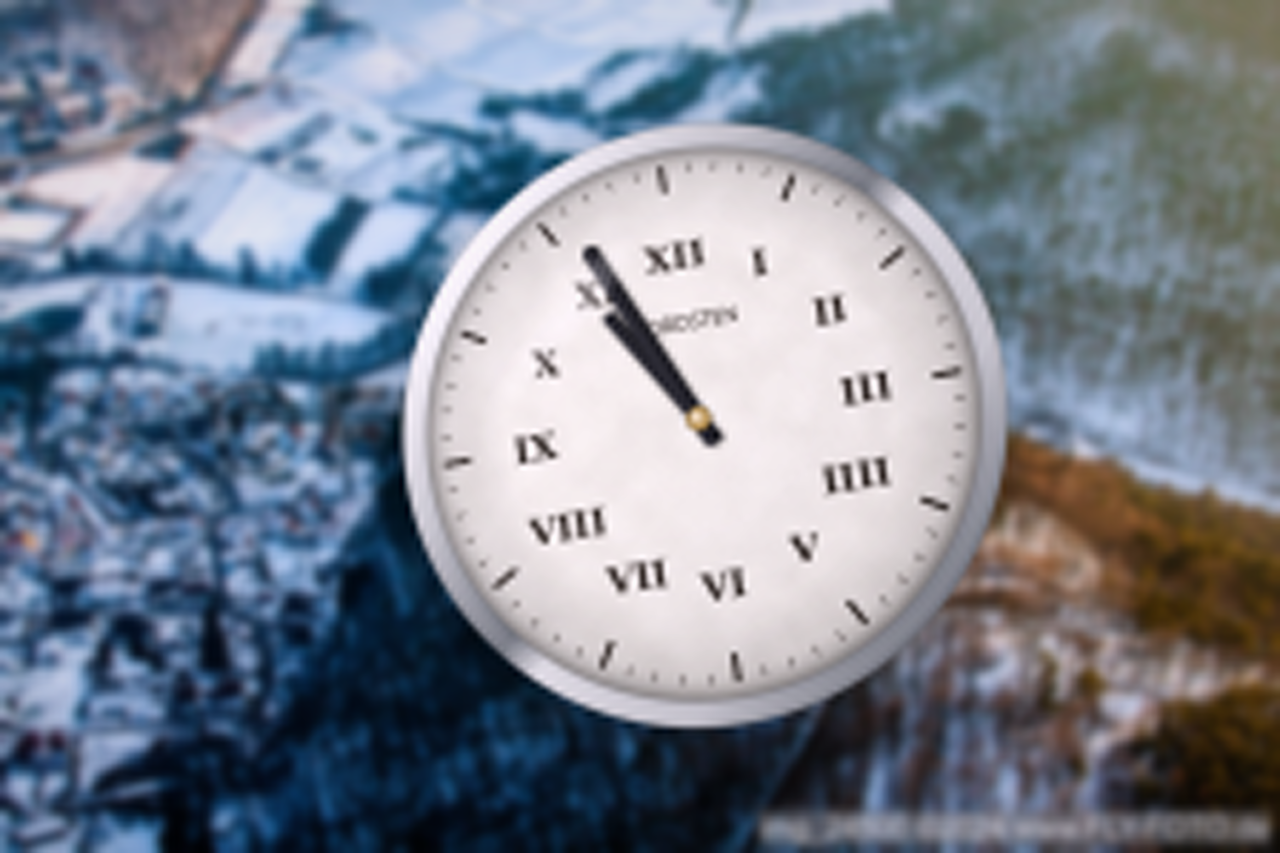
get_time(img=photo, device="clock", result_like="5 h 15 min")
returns 10 h 56 min
